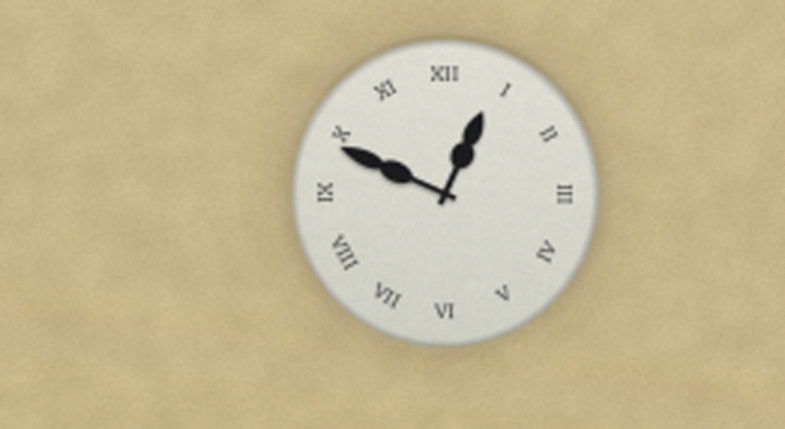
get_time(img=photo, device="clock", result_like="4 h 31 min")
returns 12 h 49 min
